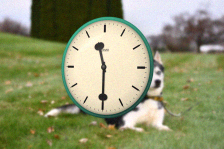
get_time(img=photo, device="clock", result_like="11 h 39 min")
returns 11 h 30 min
